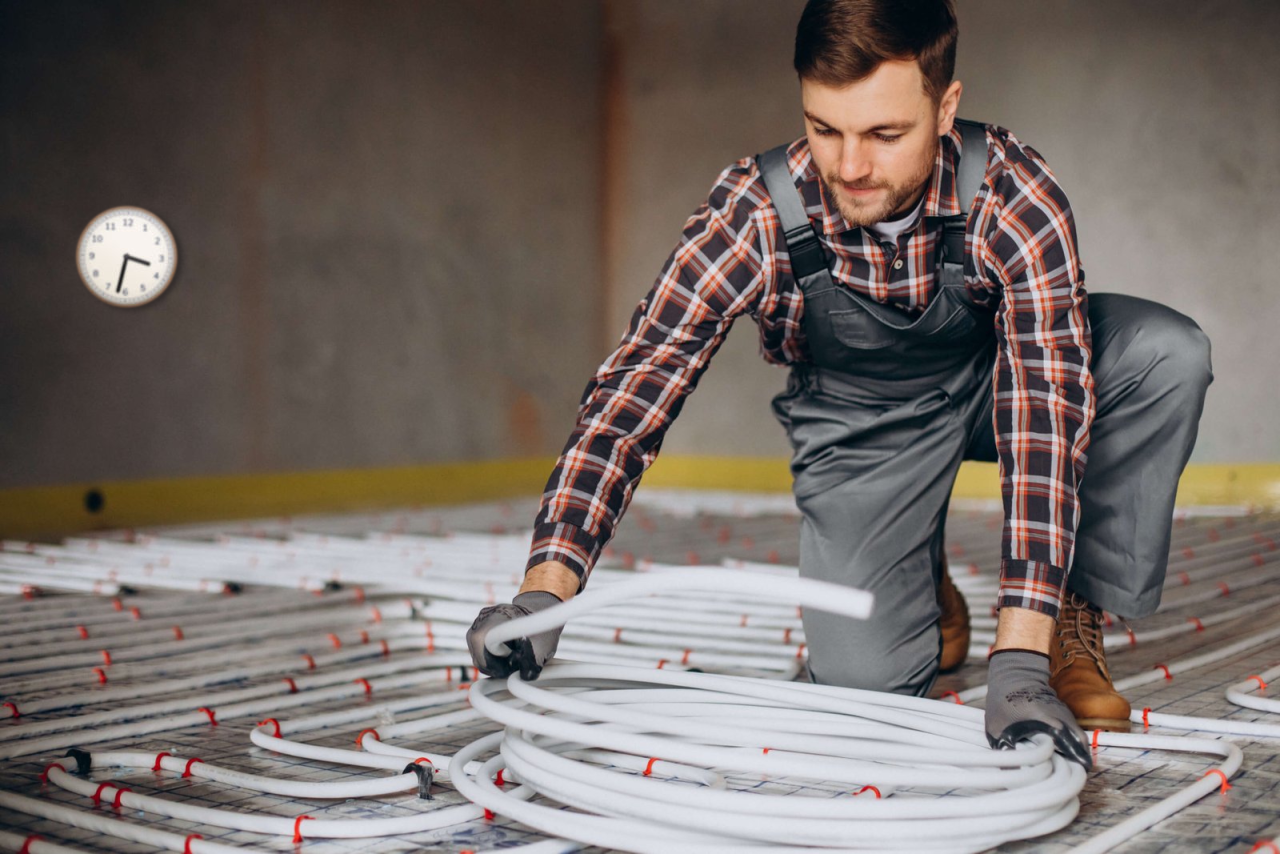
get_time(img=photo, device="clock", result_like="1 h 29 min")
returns 3 h 32 min
